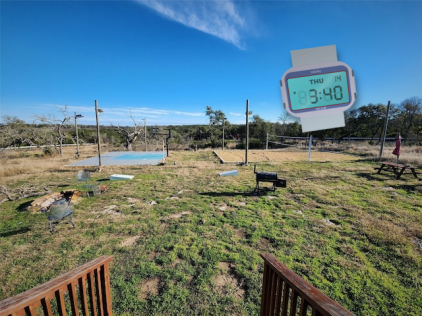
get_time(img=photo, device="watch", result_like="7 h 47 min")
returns 3 h 40 min
